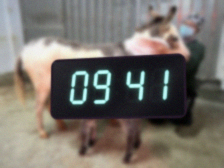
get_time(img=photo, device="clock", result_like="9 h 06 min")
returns 9 h 41 min
